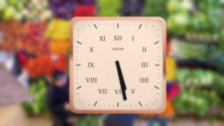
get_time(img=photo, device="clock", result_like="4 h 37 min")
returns 5 h 28 min
